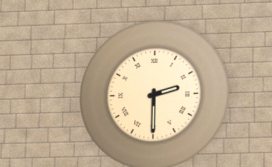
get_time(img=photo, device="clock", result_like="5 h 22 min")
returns 2 h 30 min
